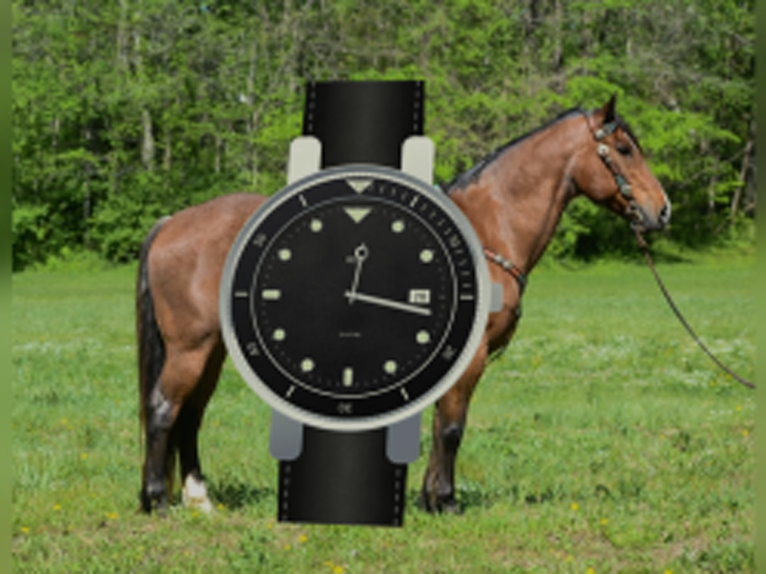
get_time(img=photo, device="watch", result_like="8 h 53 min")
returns 12 h 17 min
